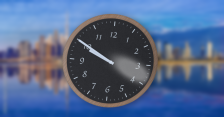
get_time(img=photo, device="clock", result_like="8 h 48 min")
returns 9 h 50 min
